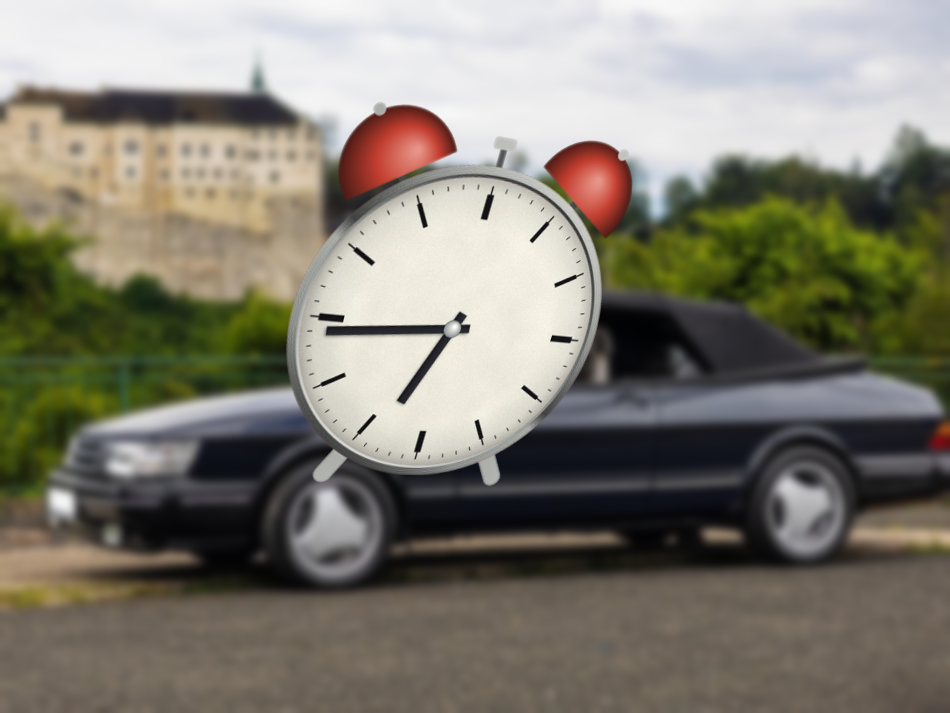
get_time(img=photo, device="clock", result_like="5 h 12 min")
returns 6 h 44 min
